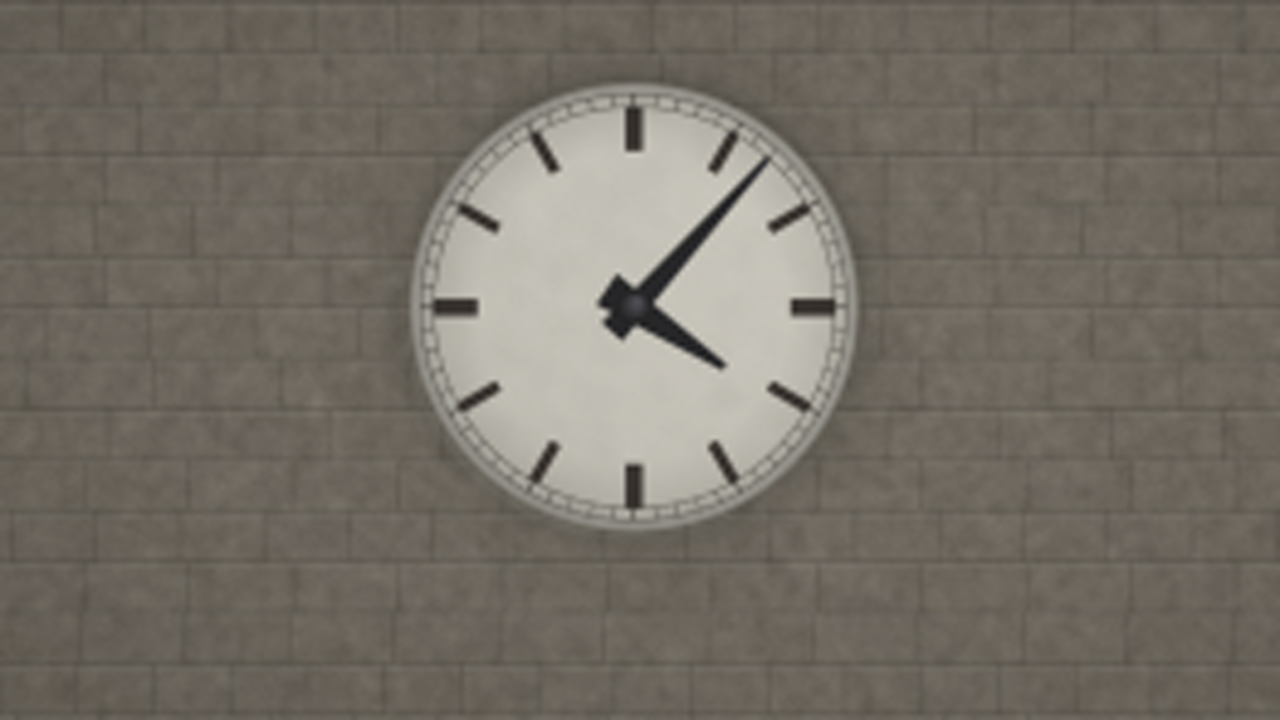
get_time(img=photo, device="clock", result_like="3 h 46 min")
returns 4 h 07 min
